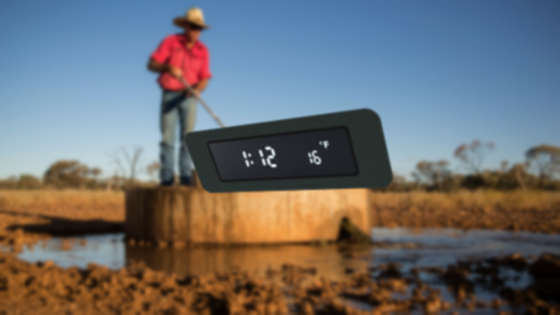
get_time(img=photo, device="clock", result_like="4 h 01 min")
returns 1 h 12 min
